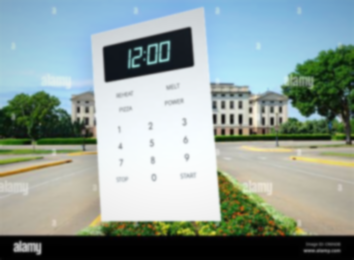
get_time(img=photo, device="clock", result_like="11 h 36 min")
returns 12 h 00 min
